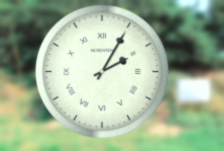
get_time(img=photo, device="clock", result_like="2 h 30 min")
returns 2 h 05 min
